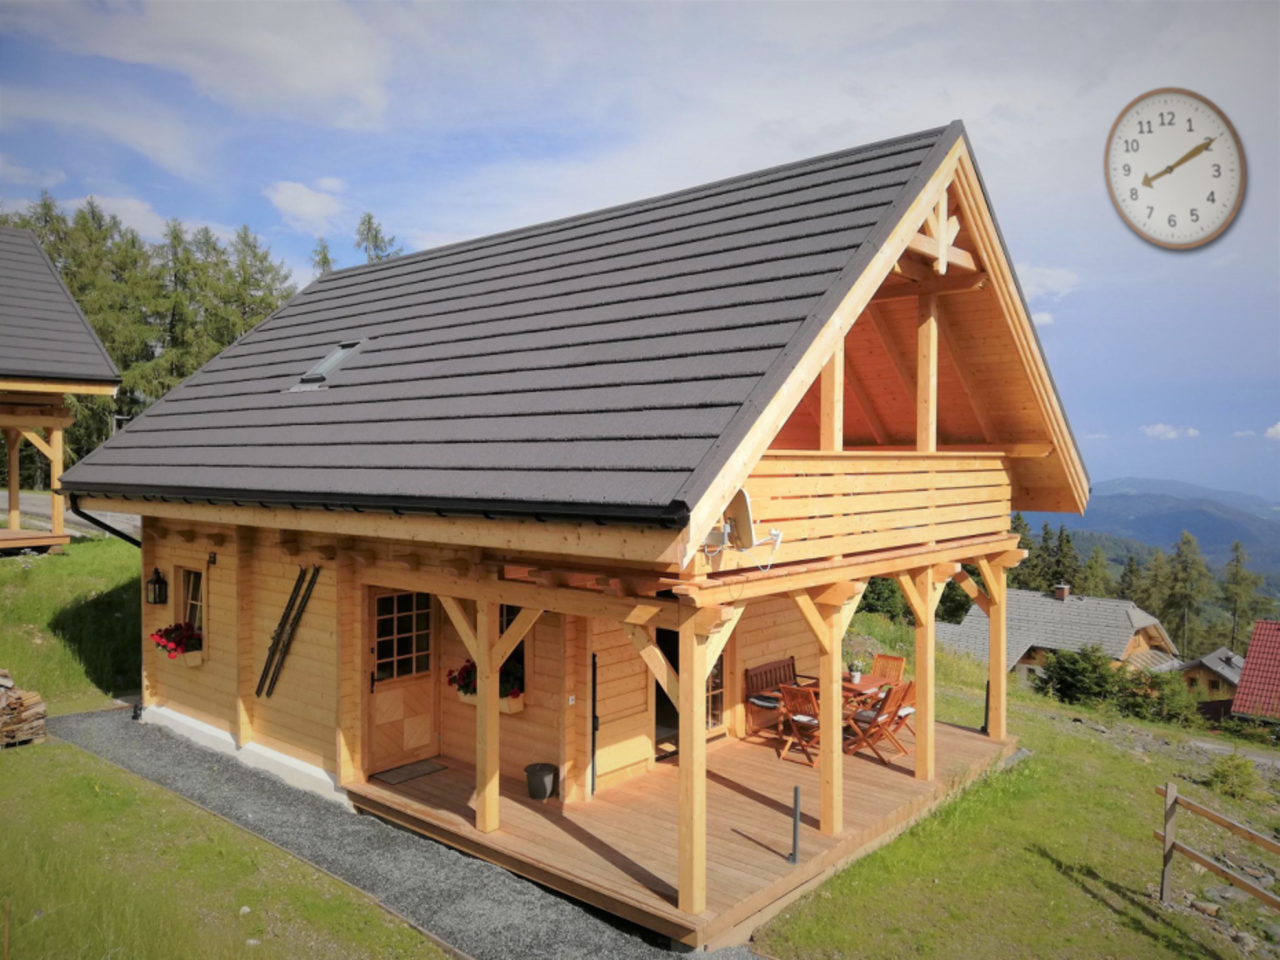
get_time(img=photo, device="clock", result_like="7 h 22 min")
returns 8 h 10 min
